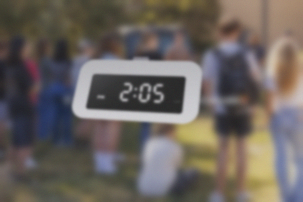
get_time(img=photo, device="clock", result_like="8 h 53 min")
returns 2 h 05 min
